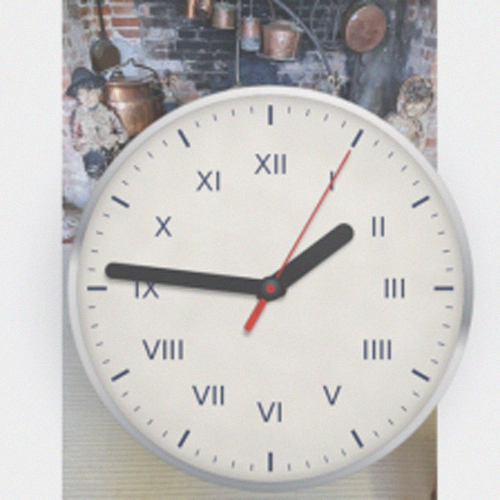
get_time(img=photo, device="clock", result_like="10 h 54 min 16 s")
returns 1 h 46 min 05 s
